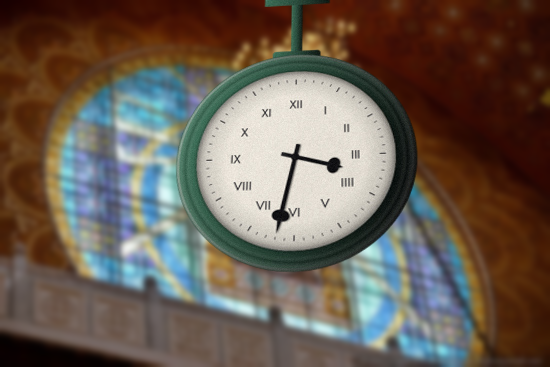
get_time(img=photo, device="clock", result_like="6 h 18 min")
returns 3 h 32 min
